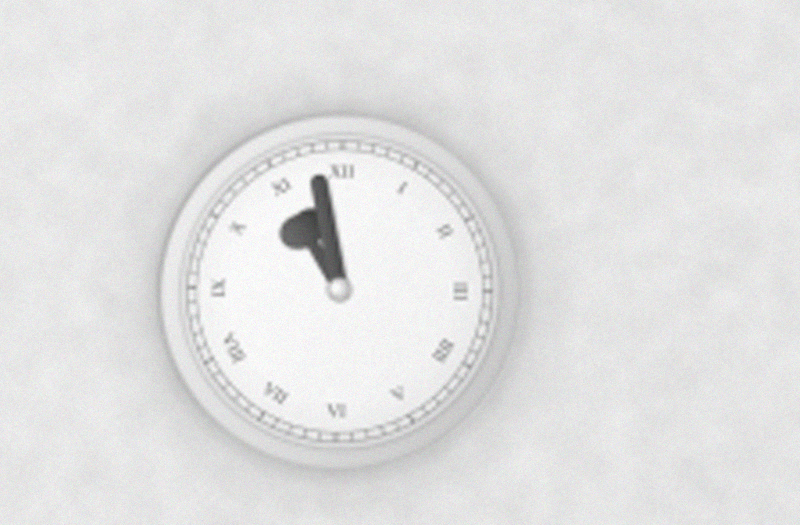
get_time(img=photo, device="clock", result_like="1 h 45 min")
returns 10 h 58 min
